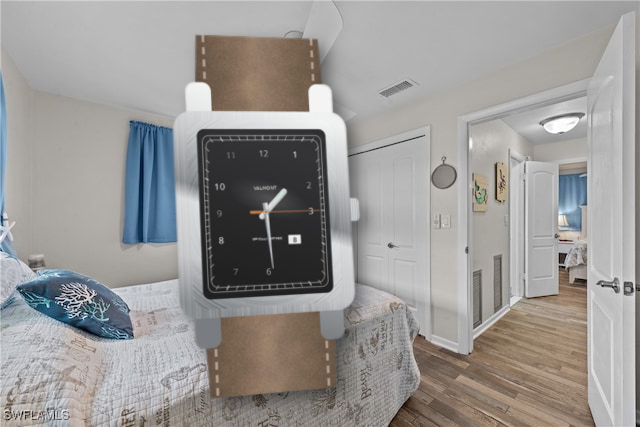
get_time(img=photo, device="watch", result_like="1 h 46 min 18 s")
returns 1 h 29 min 15 s
